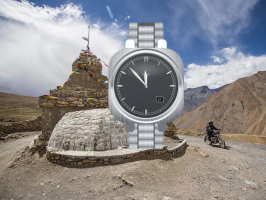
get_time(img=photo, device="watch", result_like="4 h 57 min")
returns 11 h 53 min
